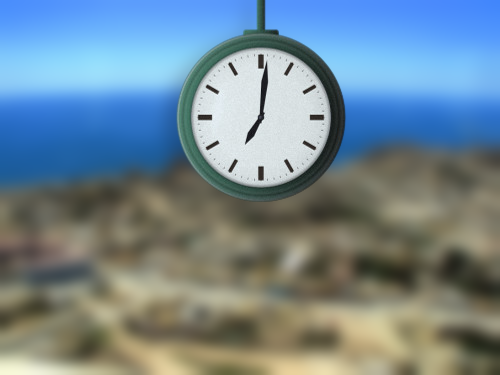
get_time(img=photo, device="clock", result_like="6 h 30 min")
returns 7 h 01 min
